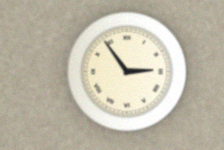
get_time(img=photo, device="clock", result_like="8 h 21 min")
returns 2 h 54 min
